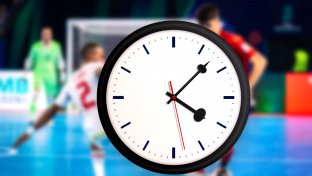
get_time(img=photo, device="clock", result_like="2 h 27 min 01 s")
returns 4 h 07 min 28 s
